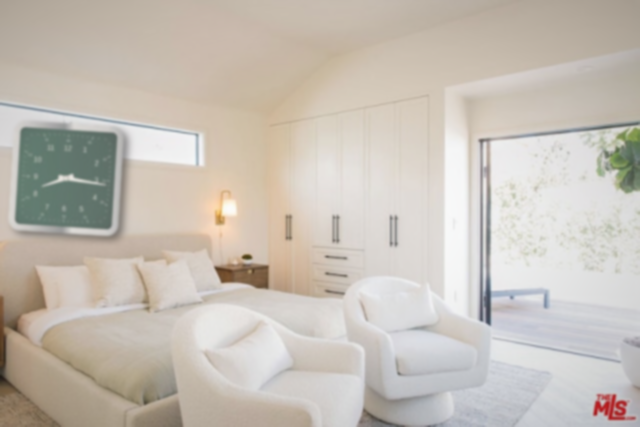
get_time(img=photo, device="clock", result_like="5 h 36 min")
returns 8 h 16 min
